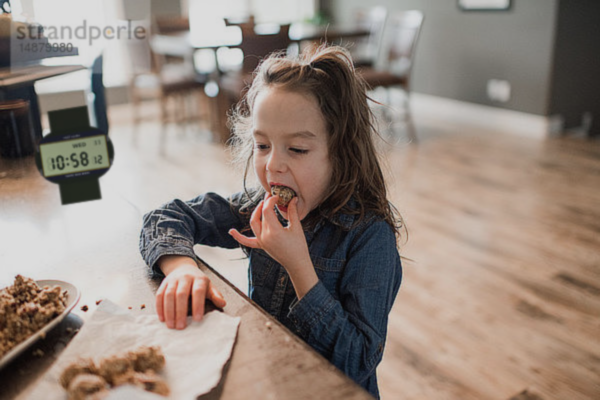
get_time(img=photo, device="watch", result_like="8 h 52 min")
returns 10 h 58 min
